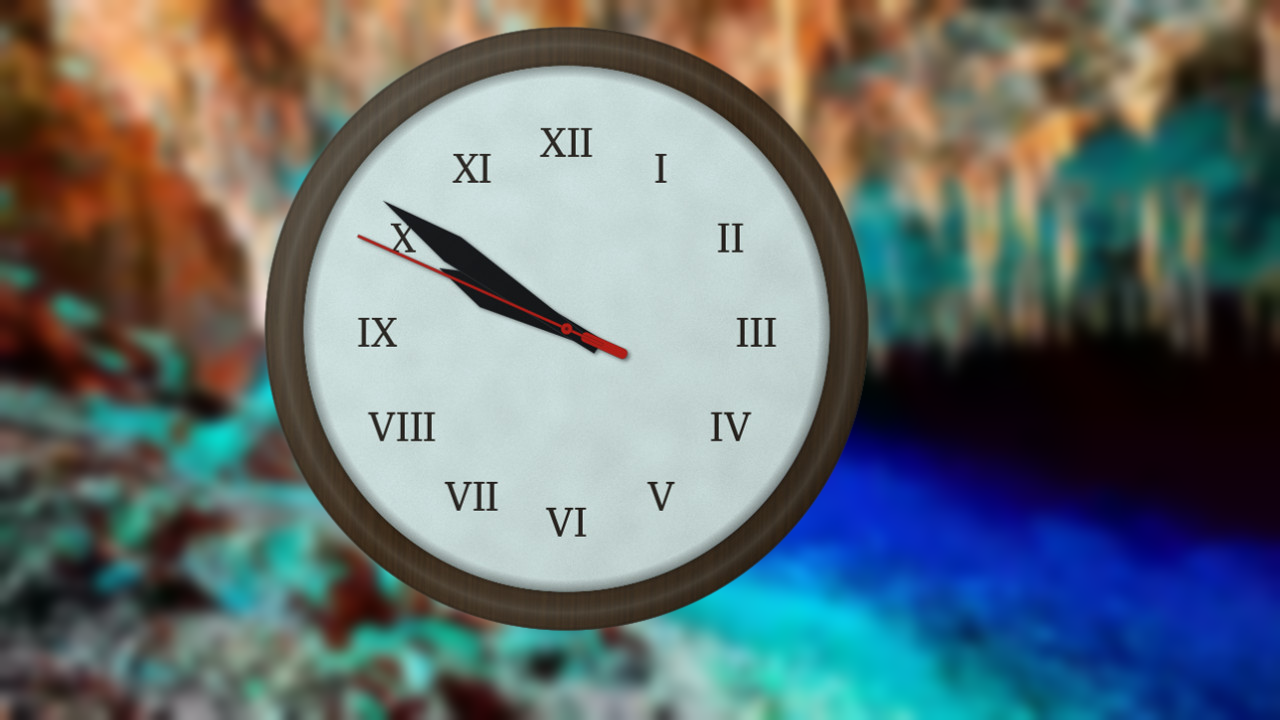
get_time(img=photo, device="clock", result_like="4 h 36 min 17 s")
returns 9 h 50 min 49 s
